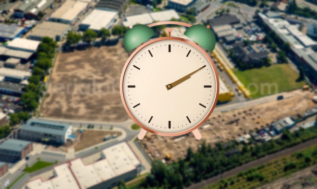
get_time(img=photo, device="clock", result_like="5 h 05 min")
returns 2 h 10 min
